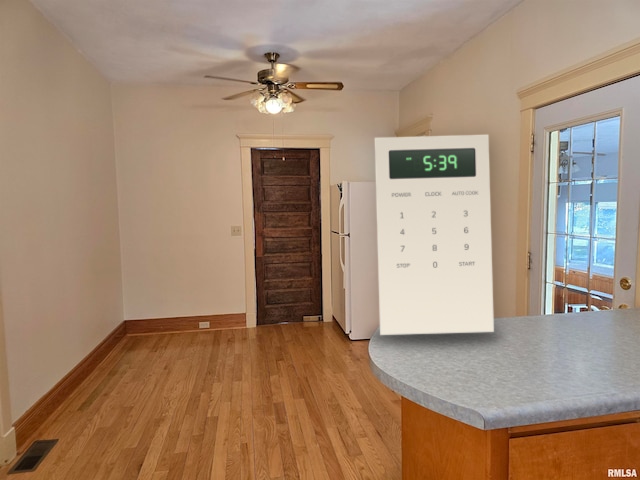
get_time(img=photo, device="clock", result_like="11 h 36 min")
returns 5 h 39 min
